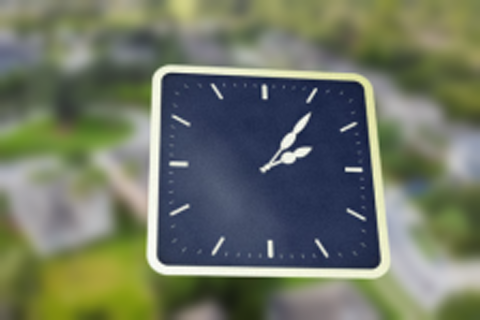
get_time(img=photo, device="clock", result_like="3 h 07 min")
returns 2 h 06 min
